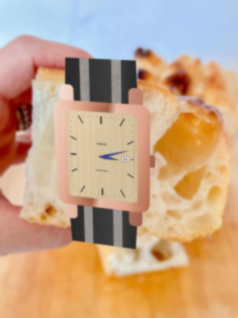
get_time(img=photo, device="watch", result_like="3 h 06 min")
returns 3 h 12 min
